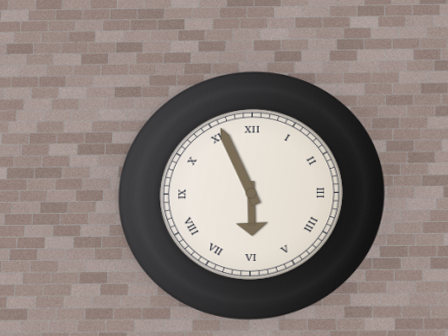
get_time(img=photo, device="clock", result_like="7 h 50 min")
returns 5 h 56 min
